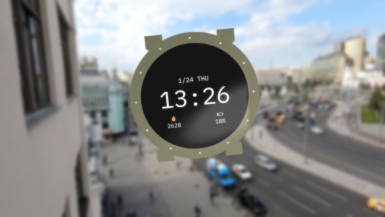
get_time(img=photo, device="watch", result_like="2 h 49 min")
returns 13 h 26 min
